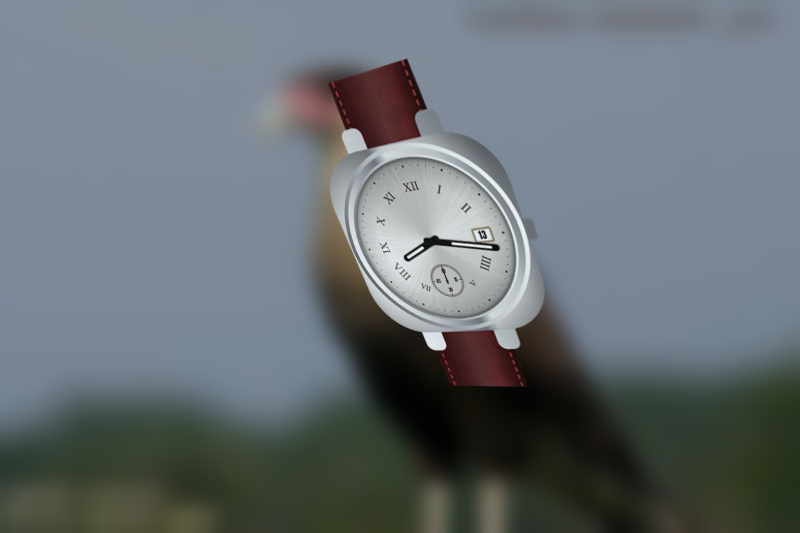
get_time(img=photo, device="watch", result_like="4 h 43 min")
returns 8 h 17 min
